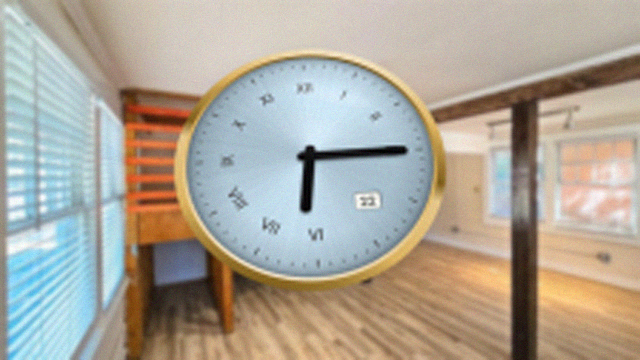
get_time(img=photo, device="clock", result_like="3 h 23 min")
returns 6 h 15 min
